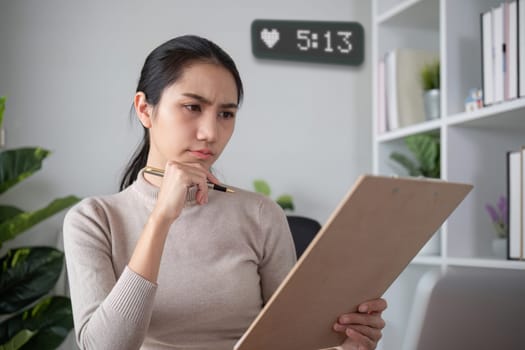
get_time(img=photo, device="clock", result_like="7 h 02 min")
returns 5 h 13 min
